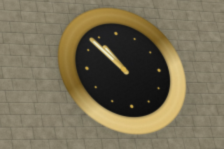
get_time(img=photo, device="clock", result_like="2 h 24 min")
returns 10 h 53 min
